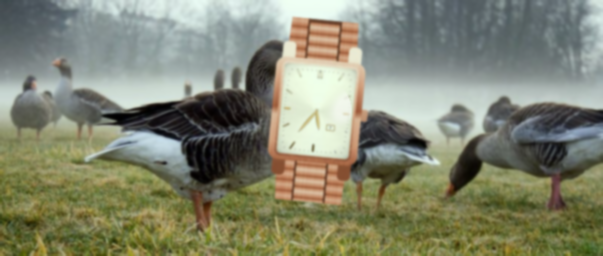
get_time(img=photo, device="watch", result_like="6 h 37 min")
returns 5 h 36 min
